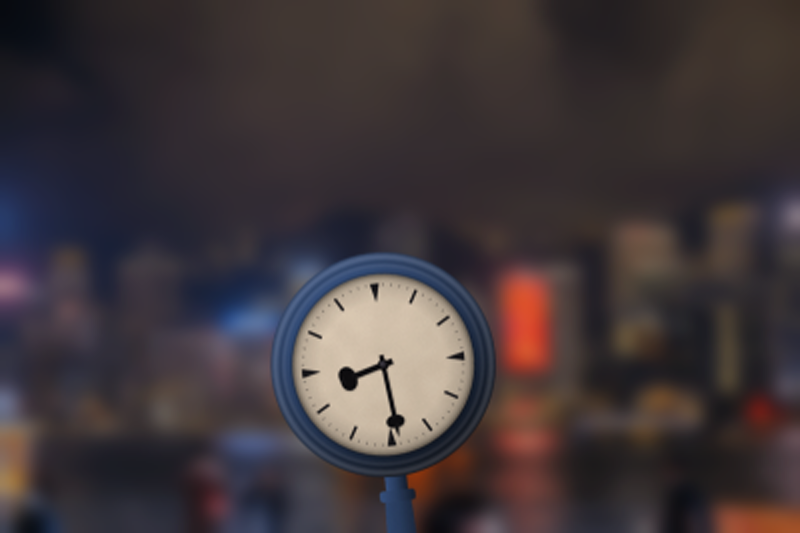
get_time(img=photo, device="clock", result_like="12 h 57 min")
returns 8 h 29 min
